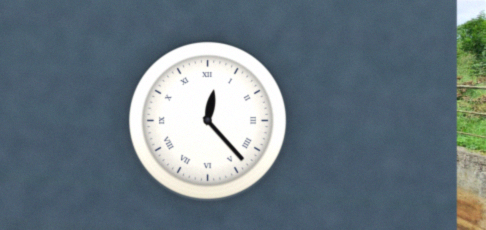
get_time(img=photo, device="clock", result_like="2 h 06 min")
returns 12 h 23 min
